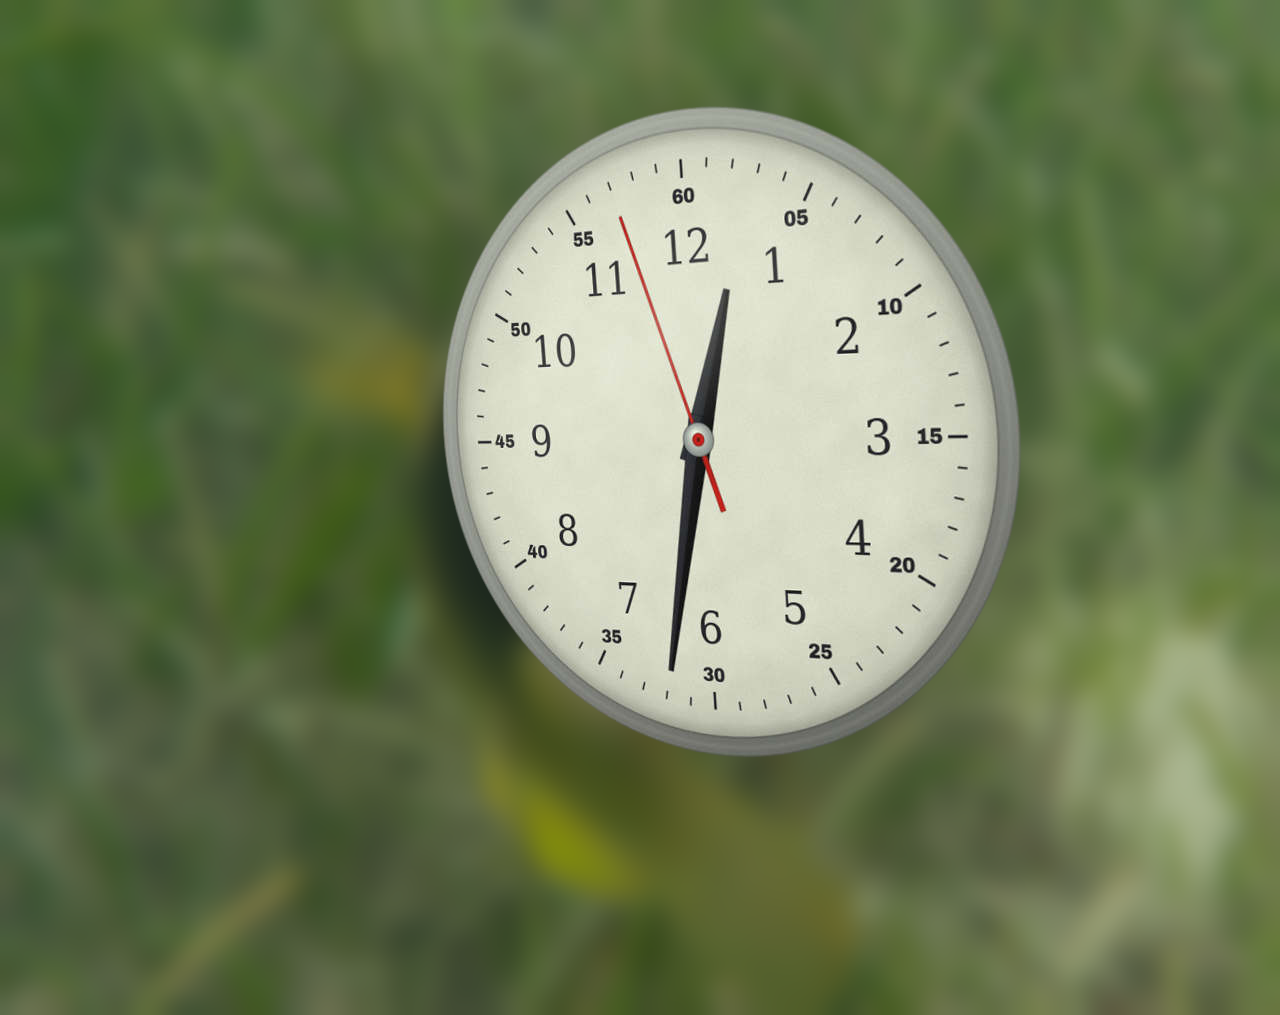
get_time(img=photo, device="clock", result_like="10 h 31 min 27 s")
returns 12 h 31 min 57 s
